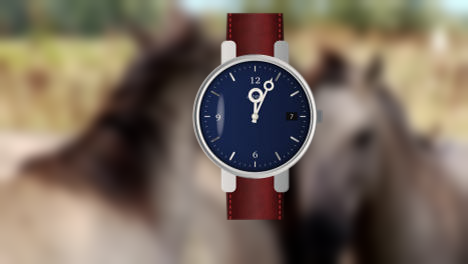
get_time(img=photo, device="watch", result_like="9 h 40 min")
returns 12 h 04 min
